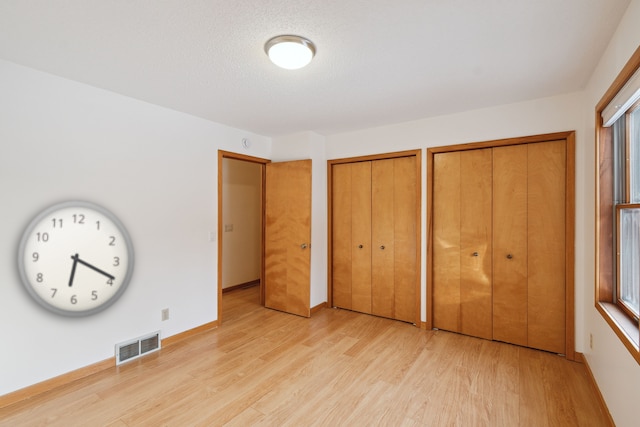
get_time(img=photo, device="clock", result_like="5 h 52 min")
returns 6 h 19 min
